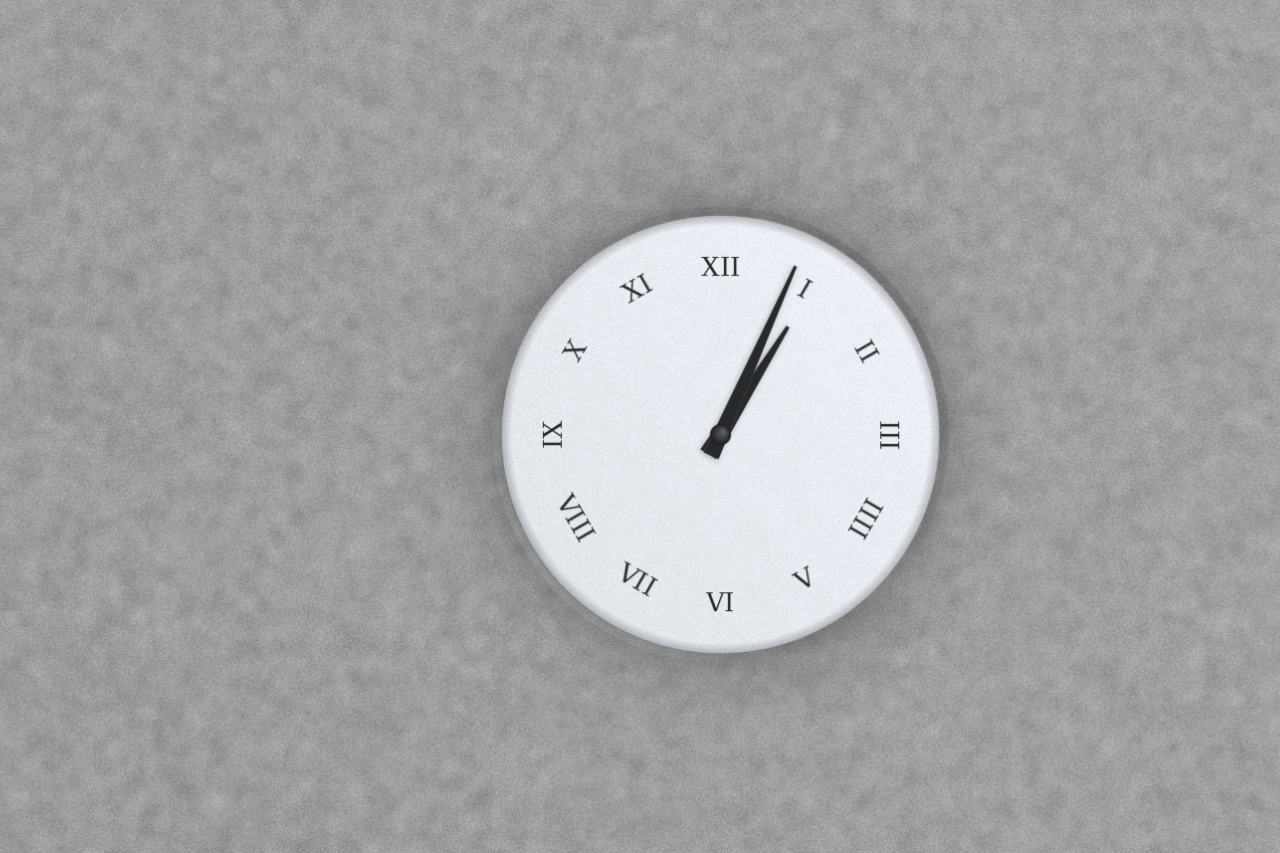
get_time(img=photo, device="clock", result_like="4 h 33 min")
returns 1 h 04 min
